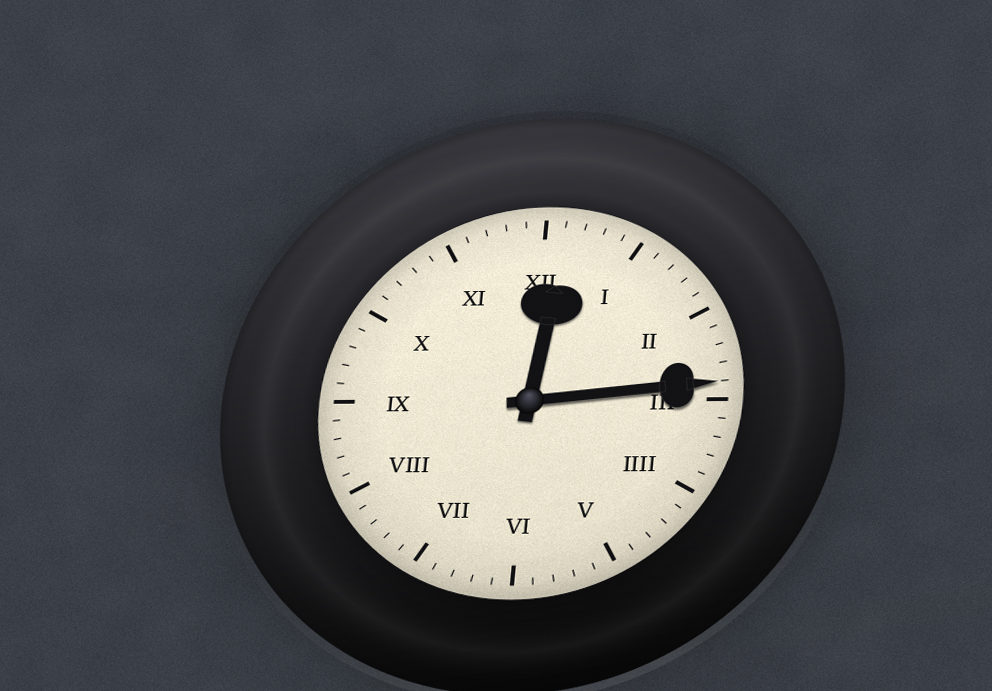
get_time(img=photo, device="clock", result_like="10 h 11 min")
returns 12 h 14 min
